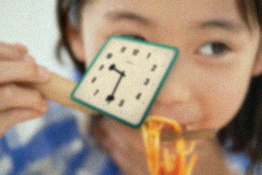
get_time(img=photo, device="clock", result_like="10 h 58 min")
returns 9 h 29 min
